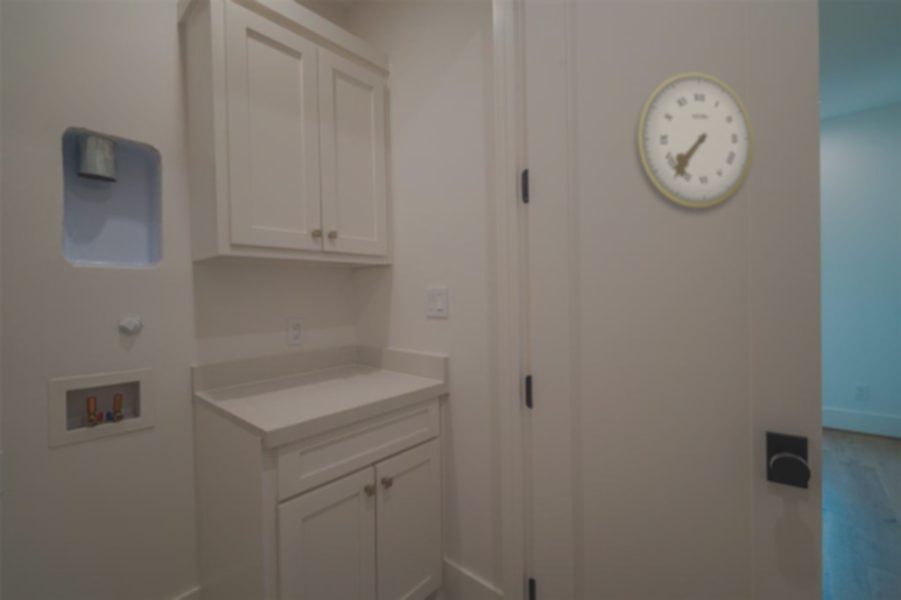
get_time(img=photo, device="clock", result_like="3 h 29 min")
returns 7 h 37 min
